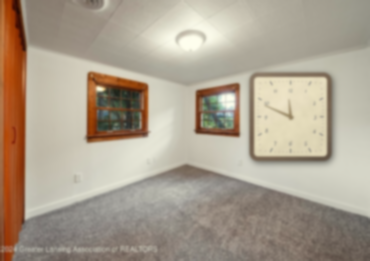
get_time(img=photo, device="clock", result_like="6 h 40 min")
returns 11 h 49 min
